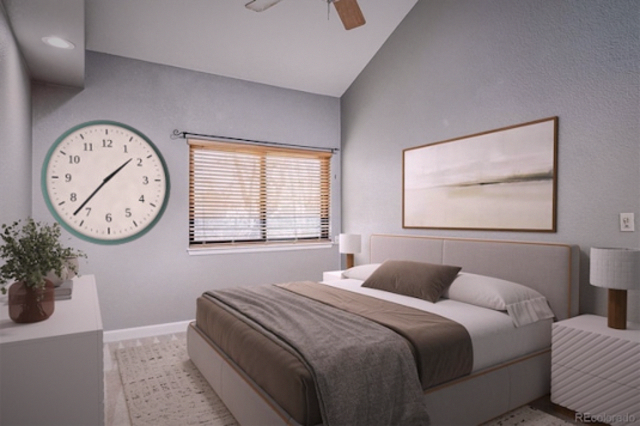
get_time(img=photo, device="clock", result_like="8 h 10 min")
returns 1 h 37 min
